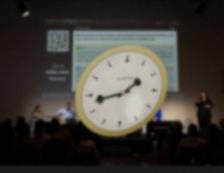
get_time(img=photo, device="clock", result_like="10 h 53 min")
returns 1 h 43 min
